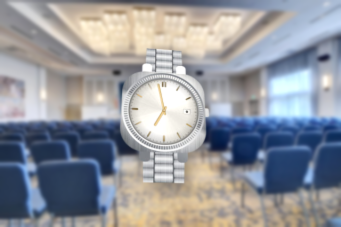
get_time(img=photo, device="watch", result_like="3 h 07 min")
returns 6 h 58 min
